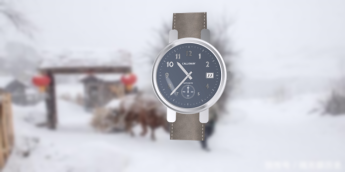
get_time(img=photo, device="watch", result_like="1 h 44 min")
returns 10 h 37 min
